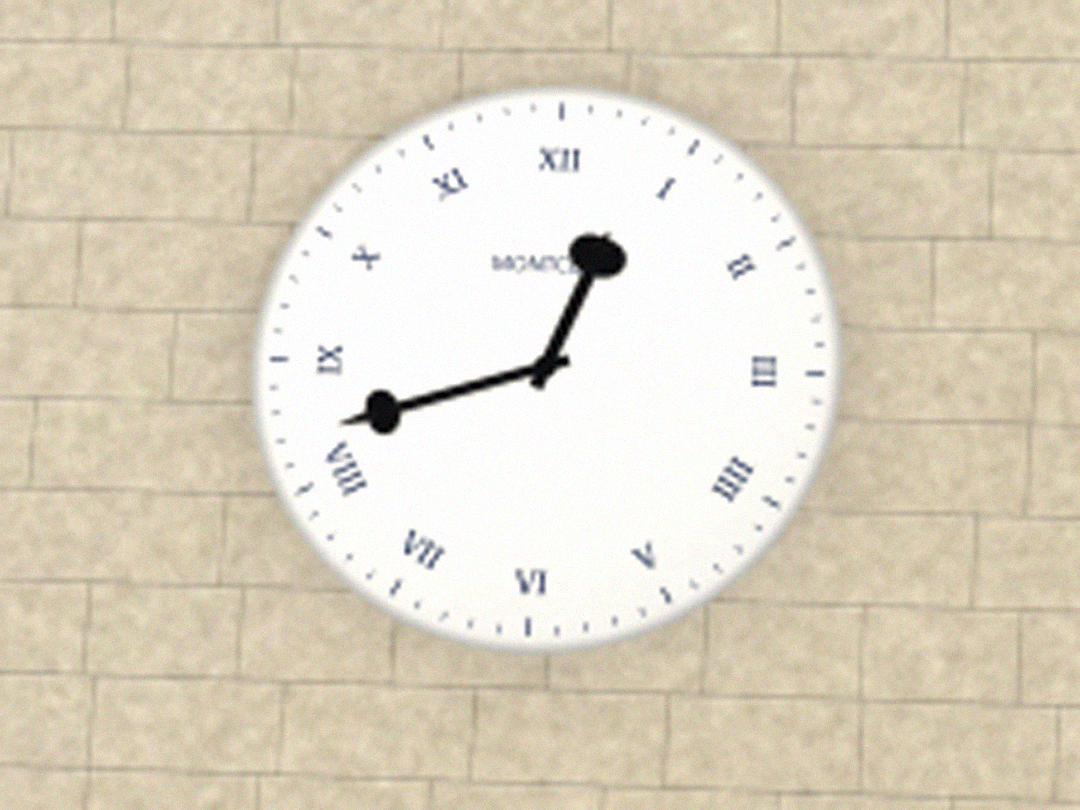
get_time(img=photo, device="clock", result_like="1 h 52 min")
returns 12 h 42 min
